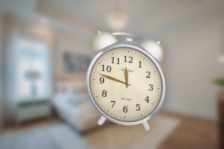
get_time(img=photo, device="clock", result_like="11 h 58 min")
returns 11 h 47 min
